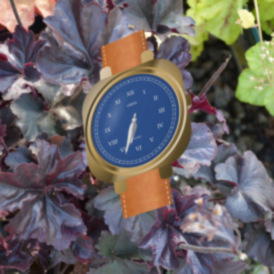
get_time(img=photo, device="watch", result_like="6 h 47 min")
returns 6 h 34 min
